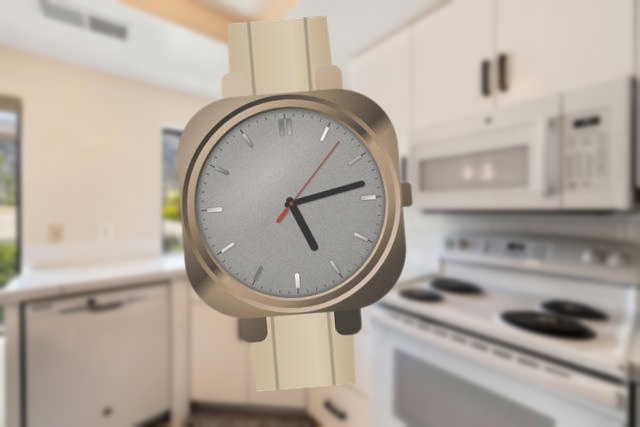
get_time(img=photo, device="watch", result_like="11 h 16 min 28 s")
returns 5 h 13 min 07 s
